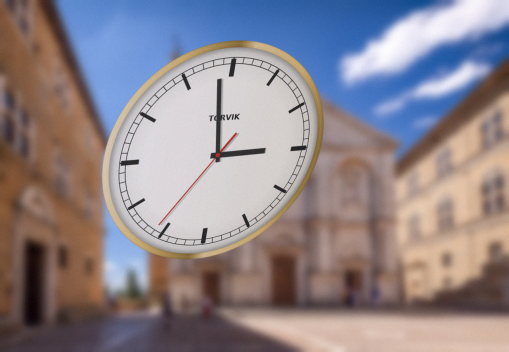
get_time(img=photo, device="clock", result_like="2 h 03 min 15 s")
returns 2 h 58 min 36 s
